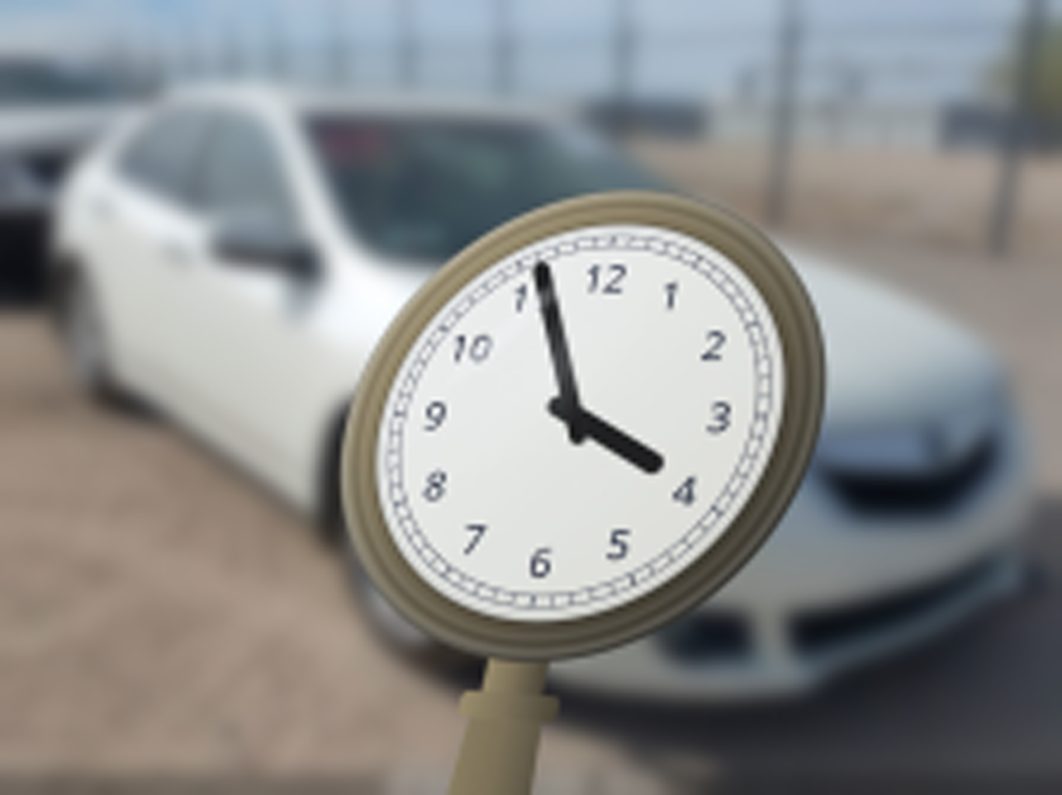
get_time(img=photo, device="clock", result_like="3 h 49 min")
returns 3 h 56 min
